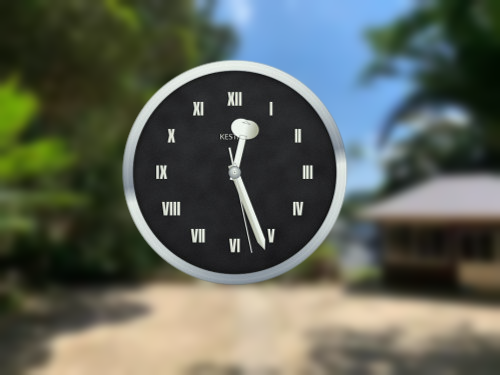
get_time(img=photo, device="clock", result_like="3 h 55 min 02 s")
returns 12 h 26 min 28 s
